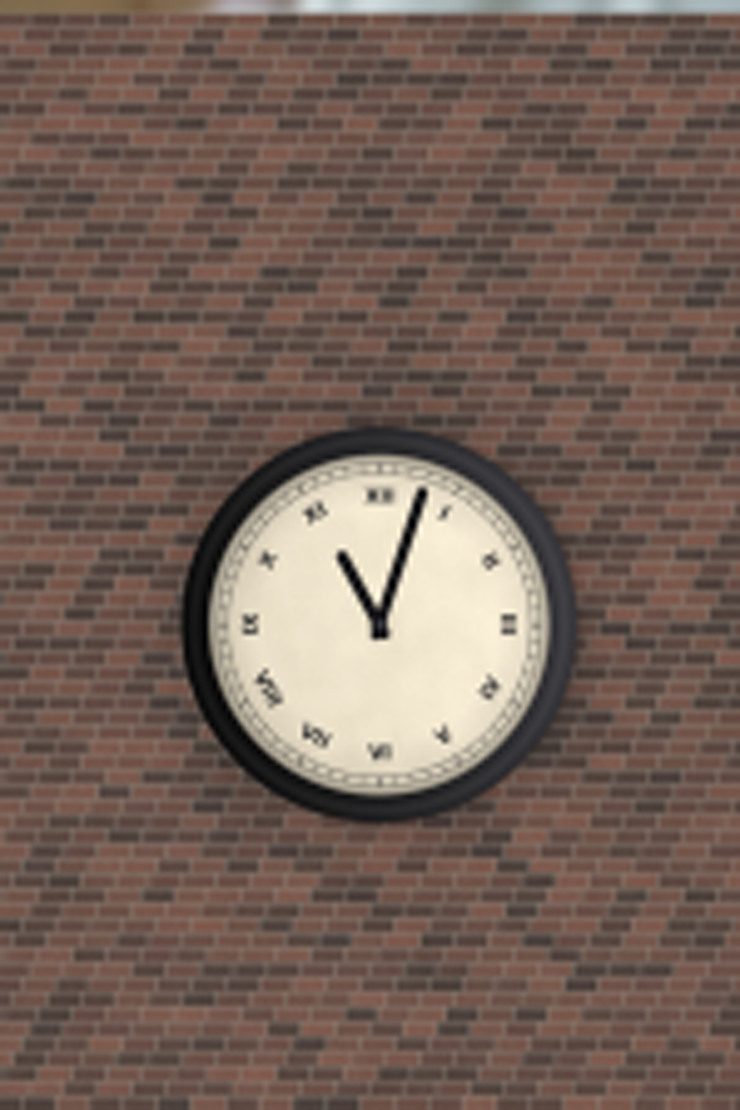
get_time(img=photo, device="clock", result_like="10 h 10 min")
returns 11 h 03 min
